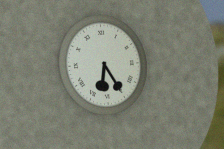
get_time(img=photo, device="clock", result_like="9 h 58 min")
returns 6 h 25 min
